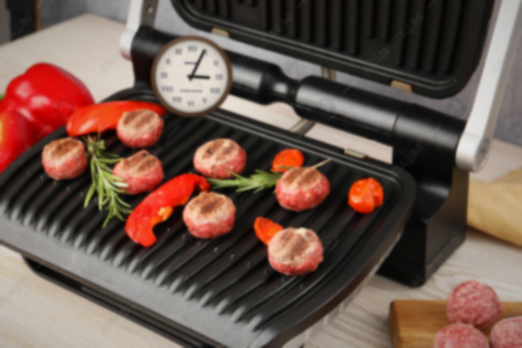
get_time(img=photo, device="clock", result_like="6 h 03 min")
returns 3 h 04 min
